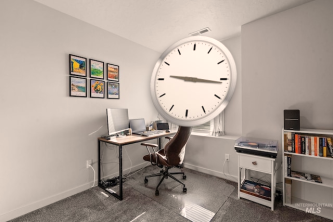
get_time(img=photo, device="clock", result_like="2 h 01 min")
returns 9 h 16 min
